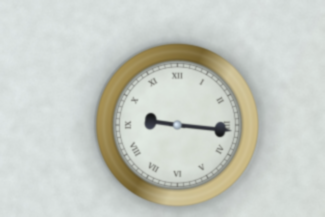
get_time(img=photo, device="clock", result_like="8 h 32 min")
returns 9 h 16 min
